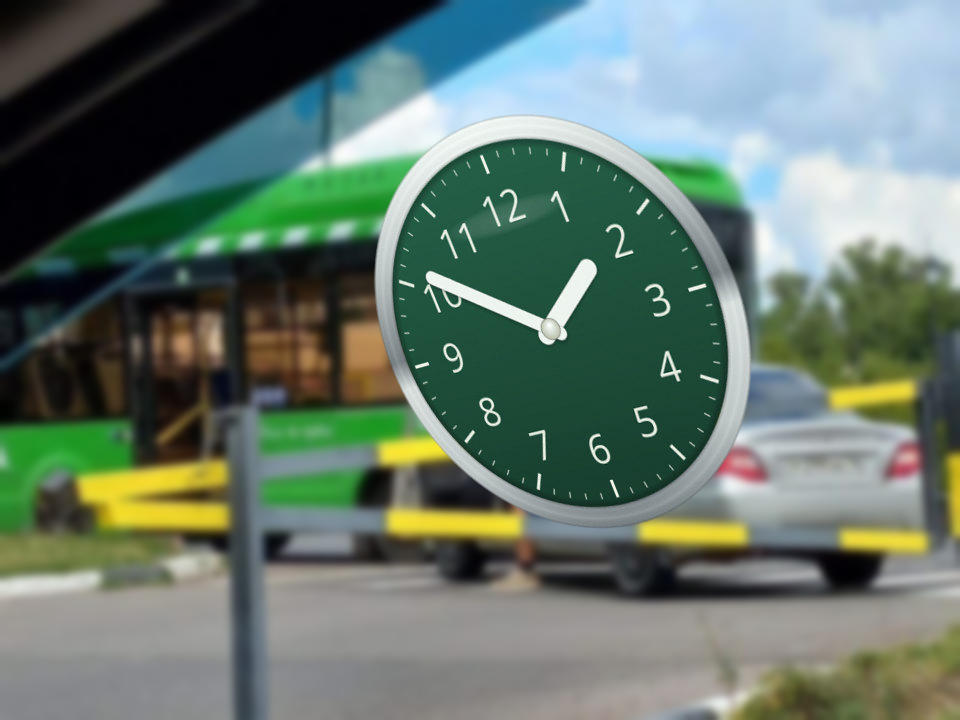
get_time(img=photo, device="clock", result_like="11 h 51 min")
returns 1 h 51 min
